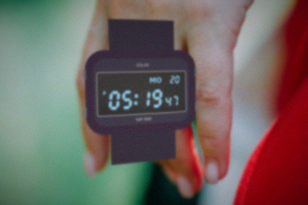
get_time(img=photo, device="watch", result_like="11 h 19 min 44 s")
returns 5 h 19 min 47 s
